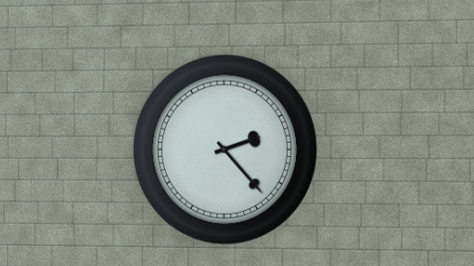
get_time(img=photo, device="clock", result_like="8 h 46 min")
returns 2 h 23 min
